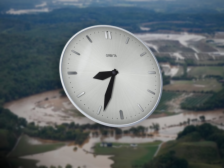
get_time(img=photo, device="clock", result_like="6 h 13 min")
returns 8 h 34 min
